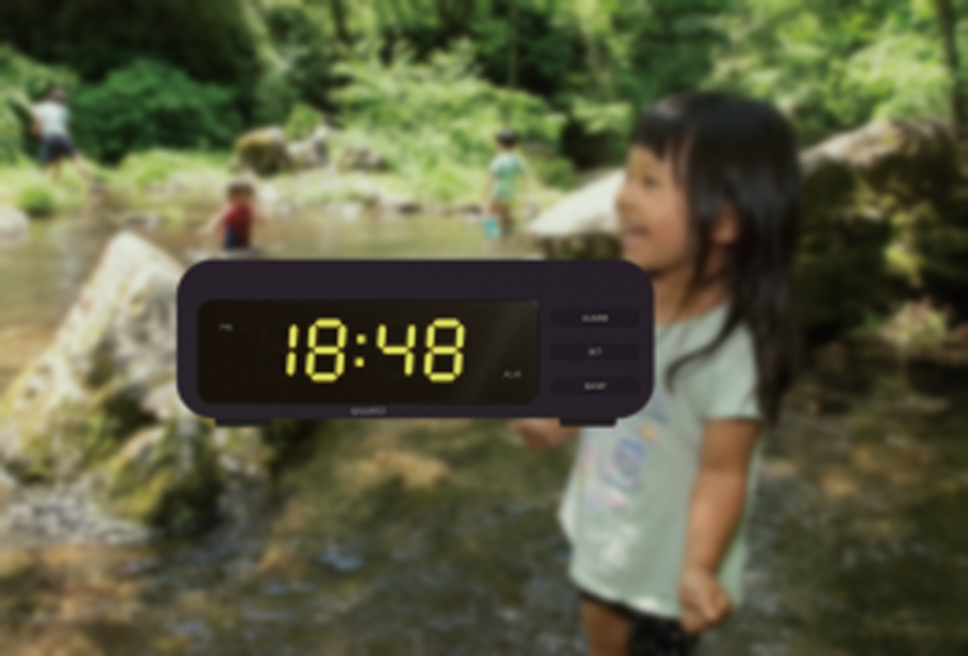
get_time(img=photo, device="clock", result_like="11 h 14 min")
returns 18 h 48 min
